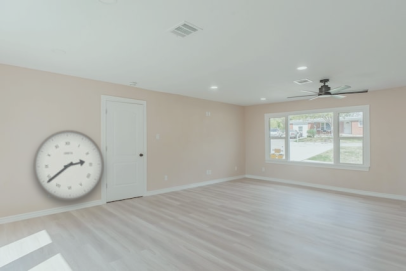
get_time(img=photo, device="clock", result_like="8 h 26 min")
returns 2 h 39 min
